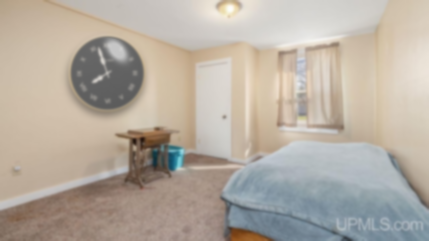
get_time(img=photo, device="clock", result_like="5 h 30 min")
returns 7 h 57 min
